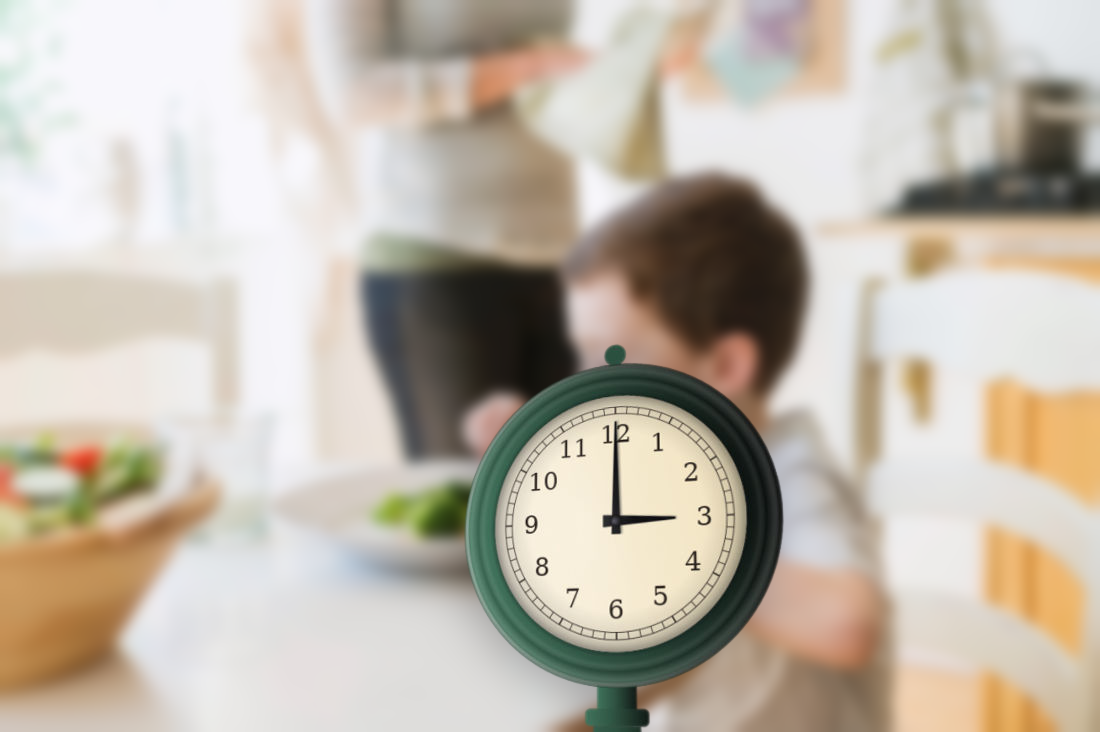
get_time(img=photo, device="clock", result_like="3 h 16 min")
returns 3 h 00 min
